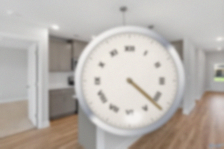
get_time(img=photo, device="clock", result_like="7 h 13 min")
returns 4 h 22 min
